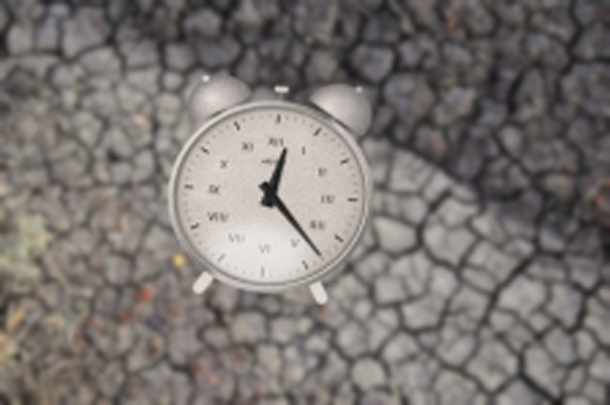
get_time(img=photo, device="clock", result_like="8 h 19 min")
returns 12 h 23 min
